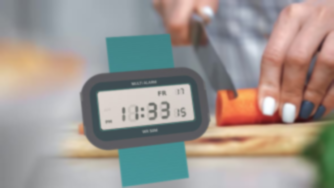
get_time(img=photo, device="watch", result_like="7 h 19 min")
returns 11 h 33 min
